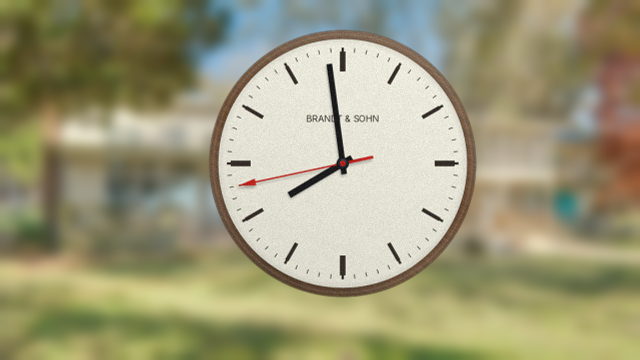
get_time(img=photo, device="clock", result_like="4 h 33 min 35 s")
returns 7 h 58 min 43 s
